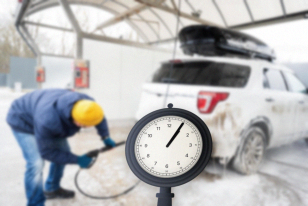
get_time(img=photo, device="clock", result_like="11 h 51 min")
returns 1 h 05 min
